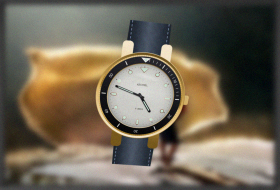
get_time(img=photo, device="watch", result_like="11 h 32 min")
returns 4 h 48 min
